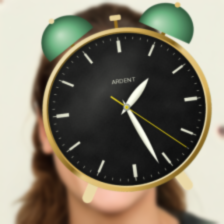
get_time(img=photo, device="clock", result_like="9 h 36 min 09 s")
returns 1 h 26 min 22 s
